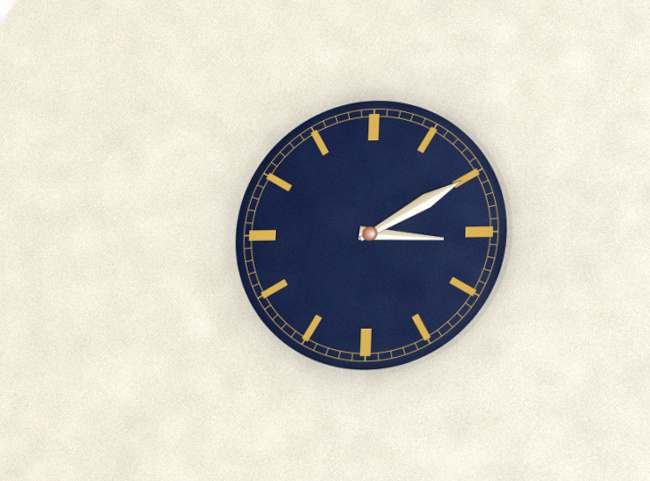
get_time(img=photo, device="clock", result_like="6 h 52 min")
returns 3 h 10 min
